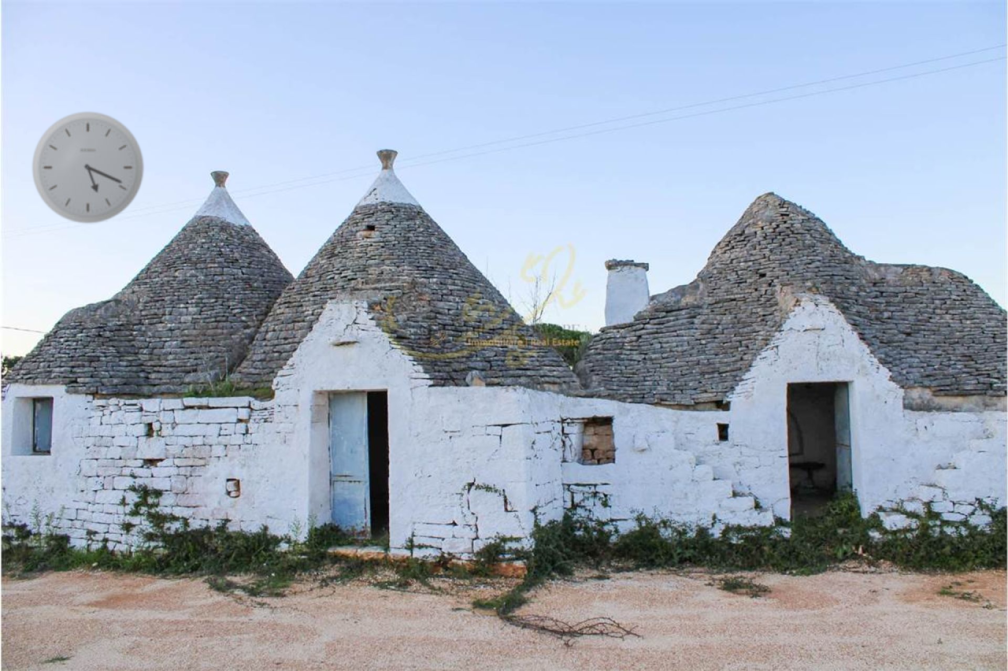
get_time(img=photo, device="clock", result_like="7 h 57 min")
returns 5 h 19 min
